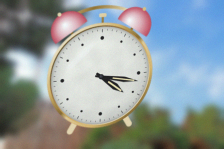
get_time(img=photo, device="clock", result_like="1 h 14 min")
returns 4 h 17 min
